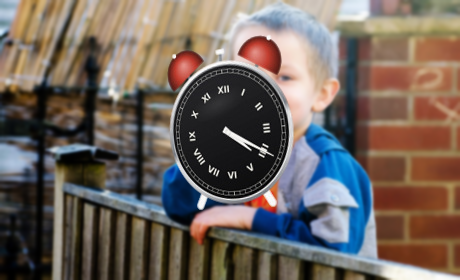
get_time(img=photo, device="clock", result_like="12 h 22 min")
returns 4 h 20 min
